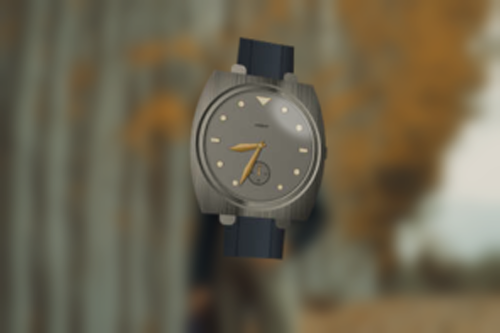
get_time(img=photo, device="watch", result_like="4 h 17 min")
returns 8 h 34 min
